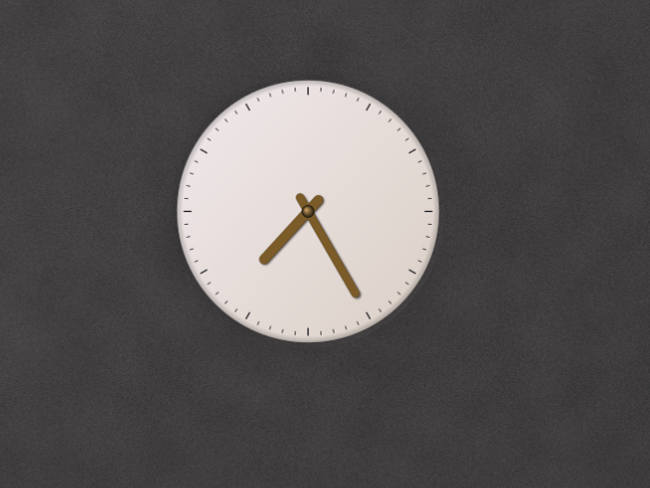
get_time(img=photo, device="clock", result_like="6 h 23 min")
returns 7 h 25 min
